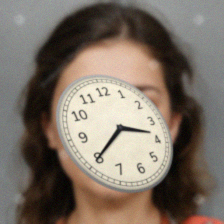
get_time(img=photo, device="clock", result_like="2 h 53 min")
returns 3 h 40 min
